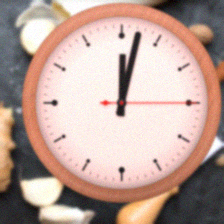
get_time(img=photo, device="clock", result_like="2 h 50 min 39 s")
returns 12 h 02 min 15 s
